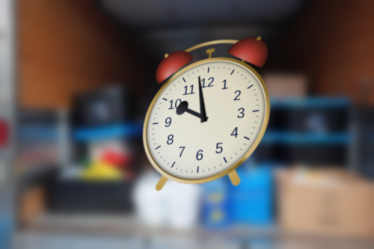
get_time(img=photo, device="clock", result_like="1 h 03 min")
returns 9 h 58 min
